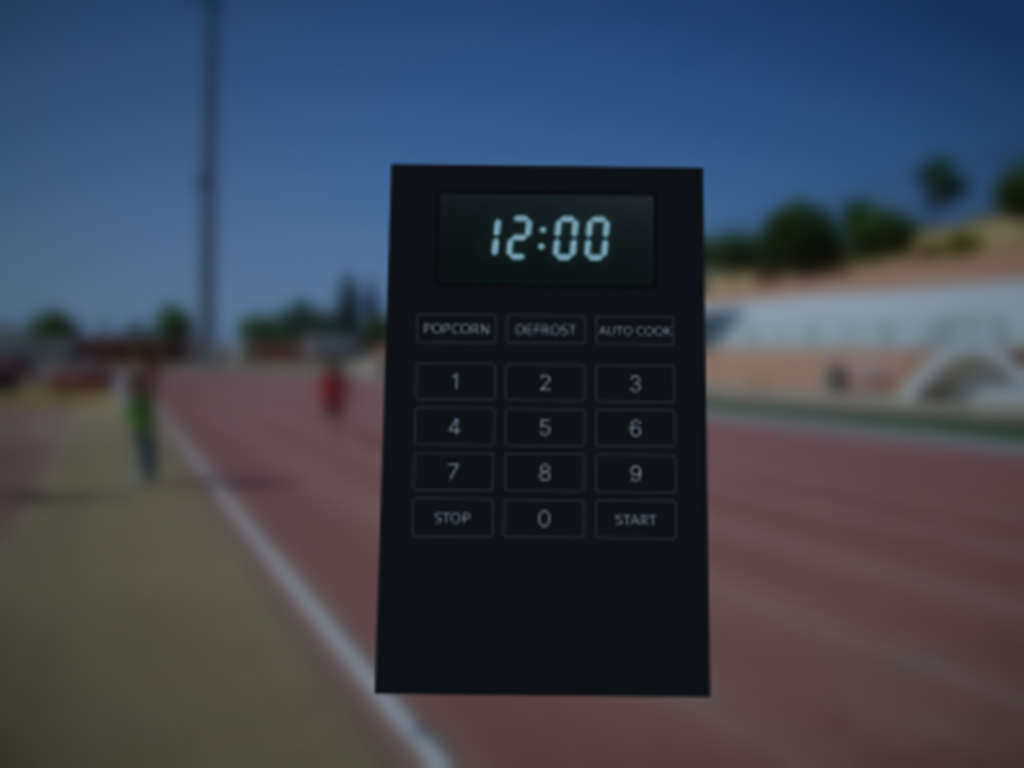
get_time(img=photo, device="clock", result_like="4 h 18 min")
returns 12 h 00 min
